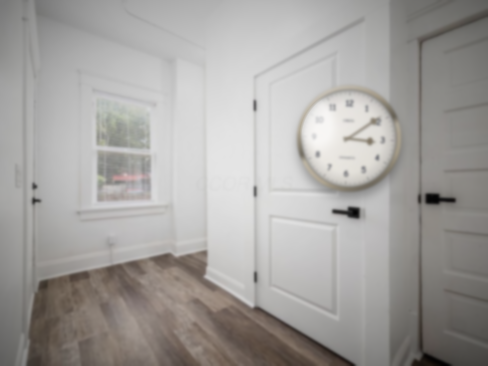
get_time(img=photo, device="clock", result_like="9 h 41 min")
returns 3 h 09 min
